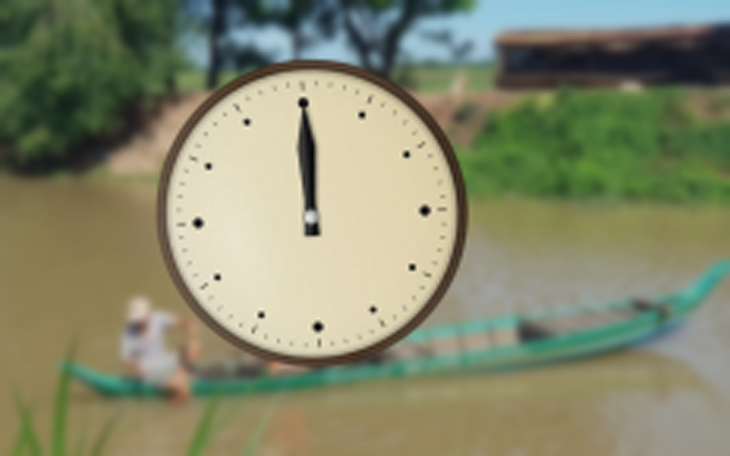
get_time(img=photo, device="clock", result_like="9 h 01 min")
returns 12 h 00 min
